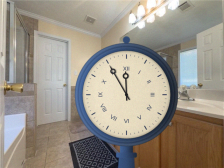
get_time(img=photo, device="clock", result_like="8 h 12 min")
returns 11 h 55 min
